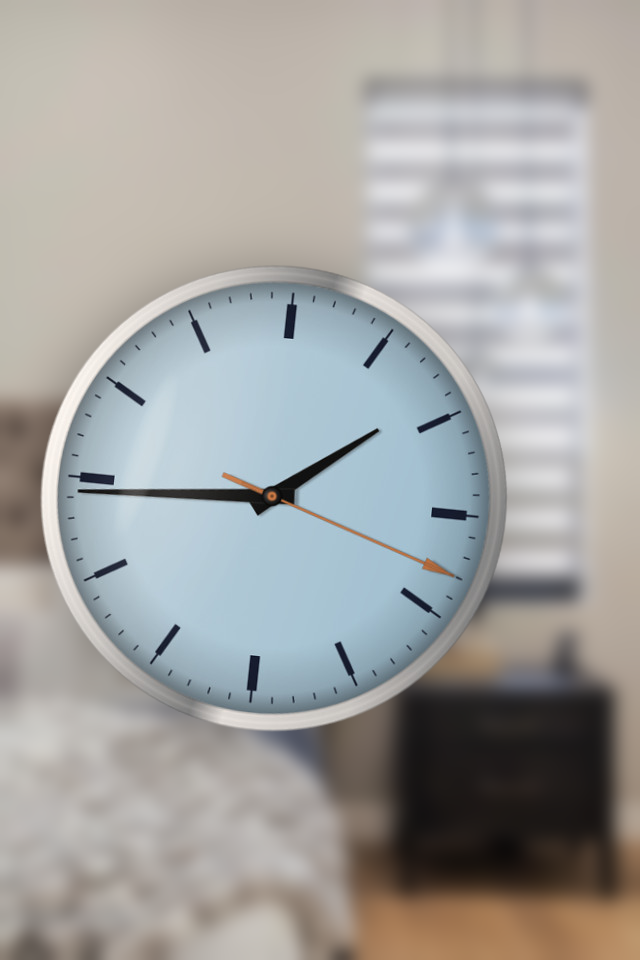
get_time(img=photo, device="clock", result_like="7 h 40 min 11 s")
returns 1 h 44 min 18 s
